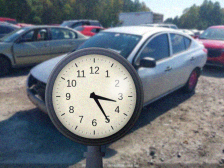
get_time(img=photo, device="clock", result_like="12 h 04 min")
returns 3 h 25 min
